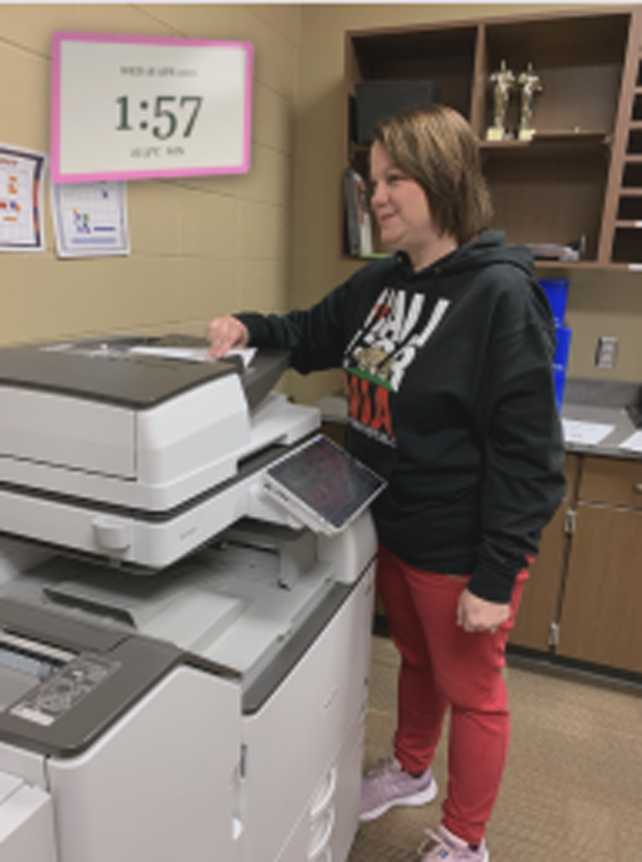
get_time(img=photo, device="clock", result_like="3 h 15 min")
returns 1 h 57 min
